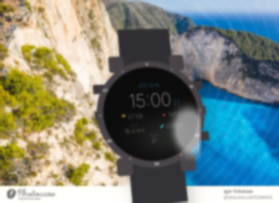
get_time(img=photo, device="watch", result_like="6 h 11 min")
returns 15 h 00 min
